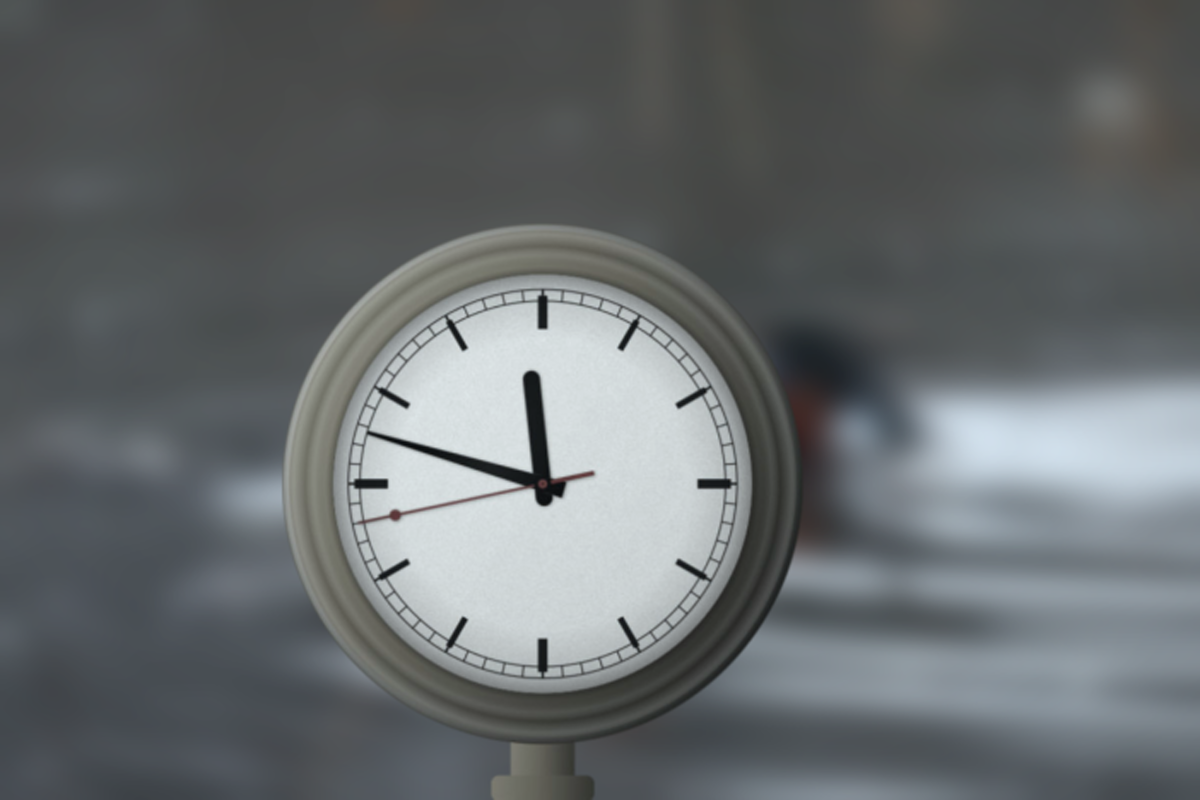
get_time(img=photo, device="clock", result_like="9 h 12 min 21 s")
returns 11 h 47 min 43 s
